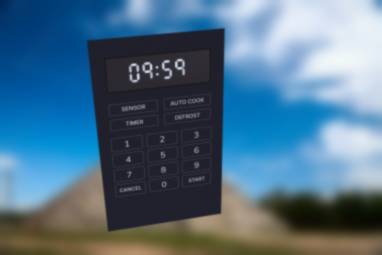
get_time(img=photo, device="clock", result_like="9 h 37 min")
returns 9 h 59 min
